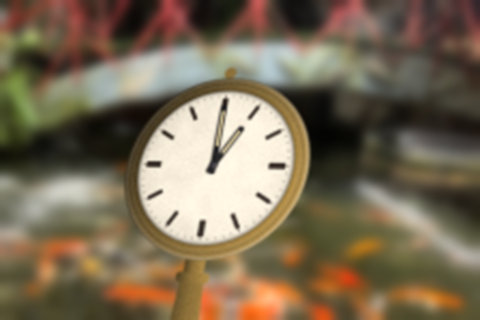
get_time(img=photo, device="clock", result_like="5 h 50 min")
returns 1 h 00 min
